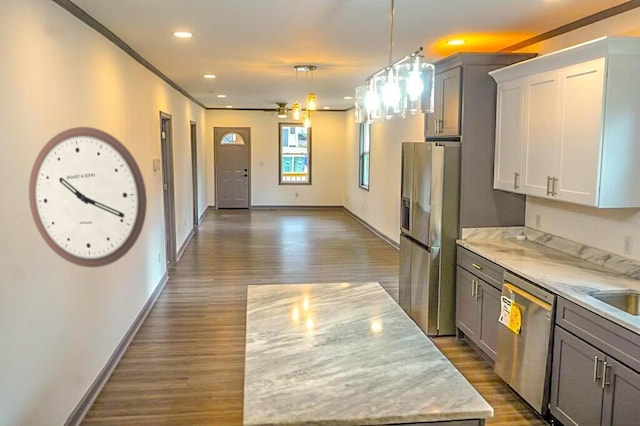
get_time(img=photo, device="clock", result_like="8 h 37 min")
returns 10 h 19 min
